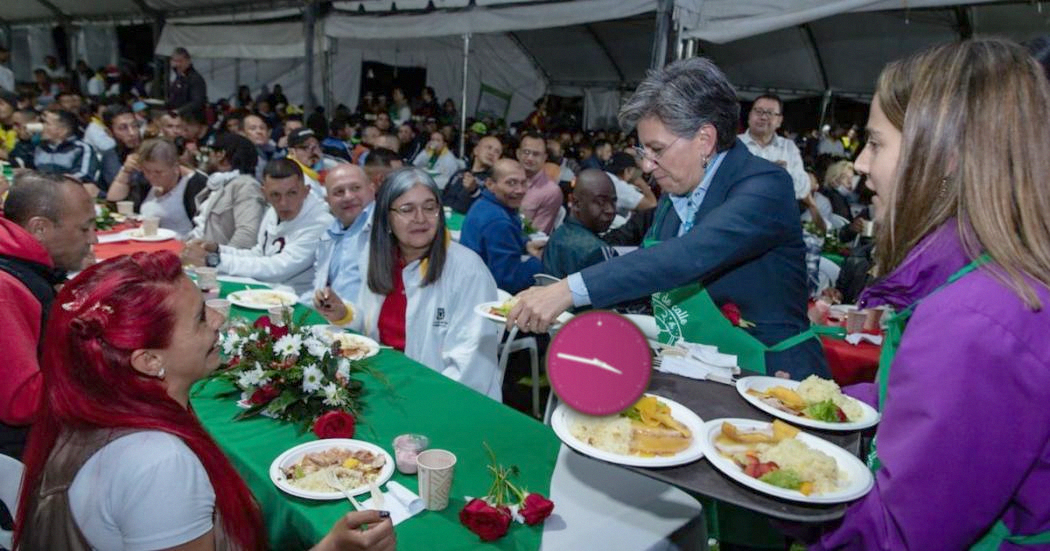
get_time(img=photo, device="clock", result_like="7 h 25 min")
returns 3 h 47 min
